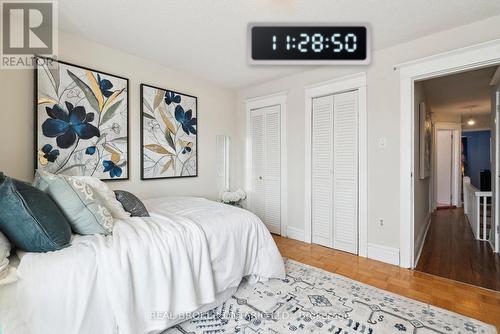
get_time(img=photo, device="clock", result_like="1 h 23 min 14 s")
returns 11 h 28 min 50 s
